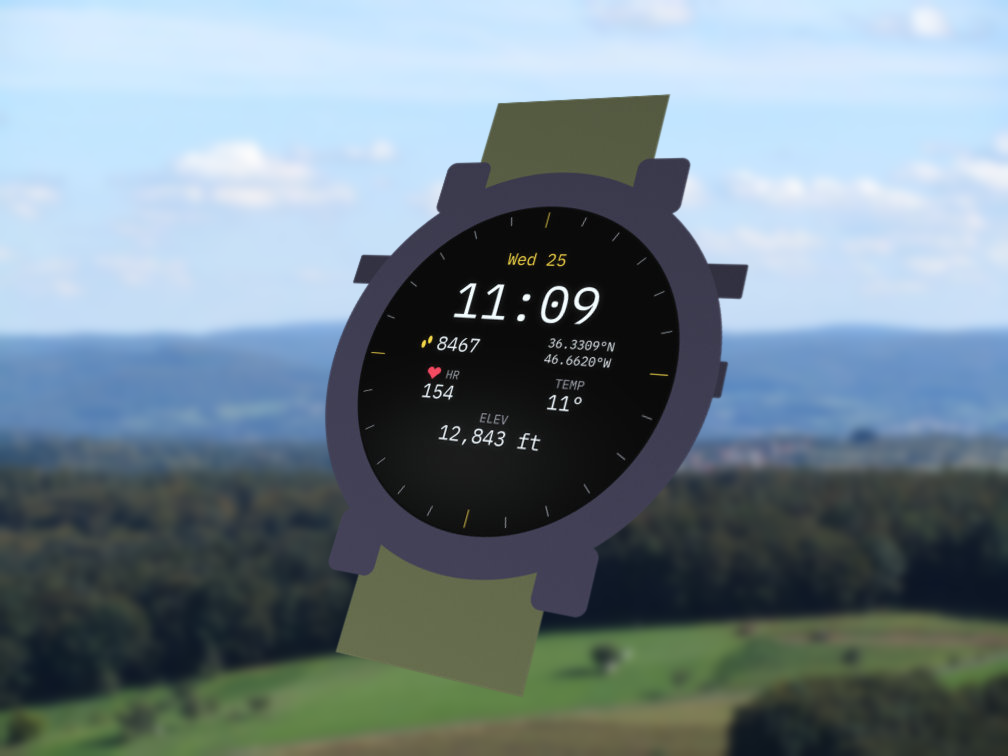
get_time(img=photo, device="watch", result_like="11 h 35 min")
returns 11 h 09 min
